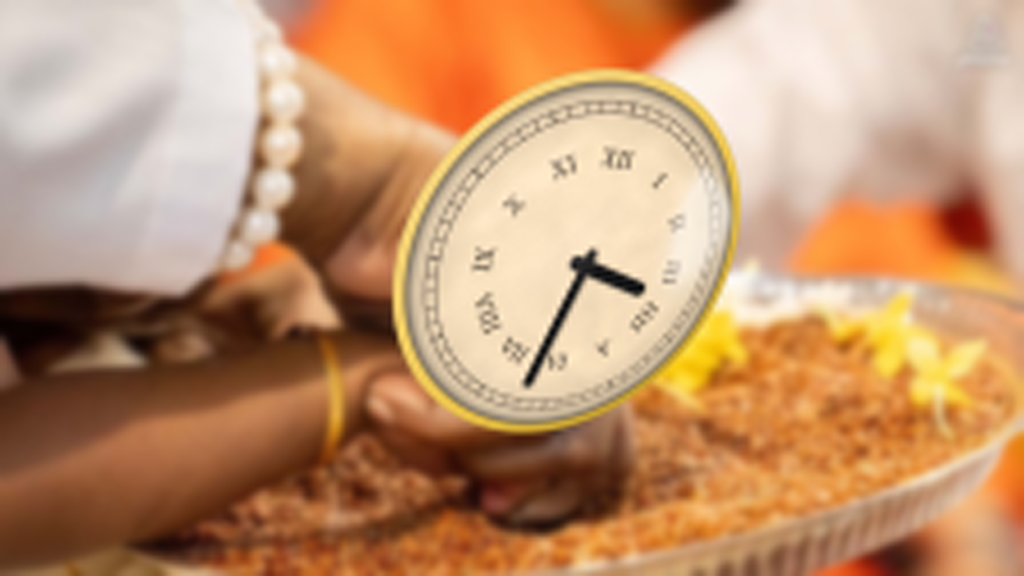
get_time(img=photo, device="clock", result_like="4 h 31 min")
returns 3 h 32 min
